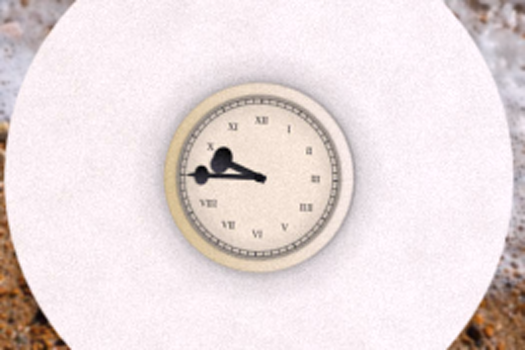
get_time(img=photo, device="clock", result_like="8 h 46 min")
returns 9 h 45 min
